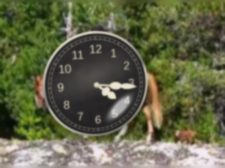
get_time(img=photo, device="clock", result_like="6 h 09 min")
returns 4 h 16 min
